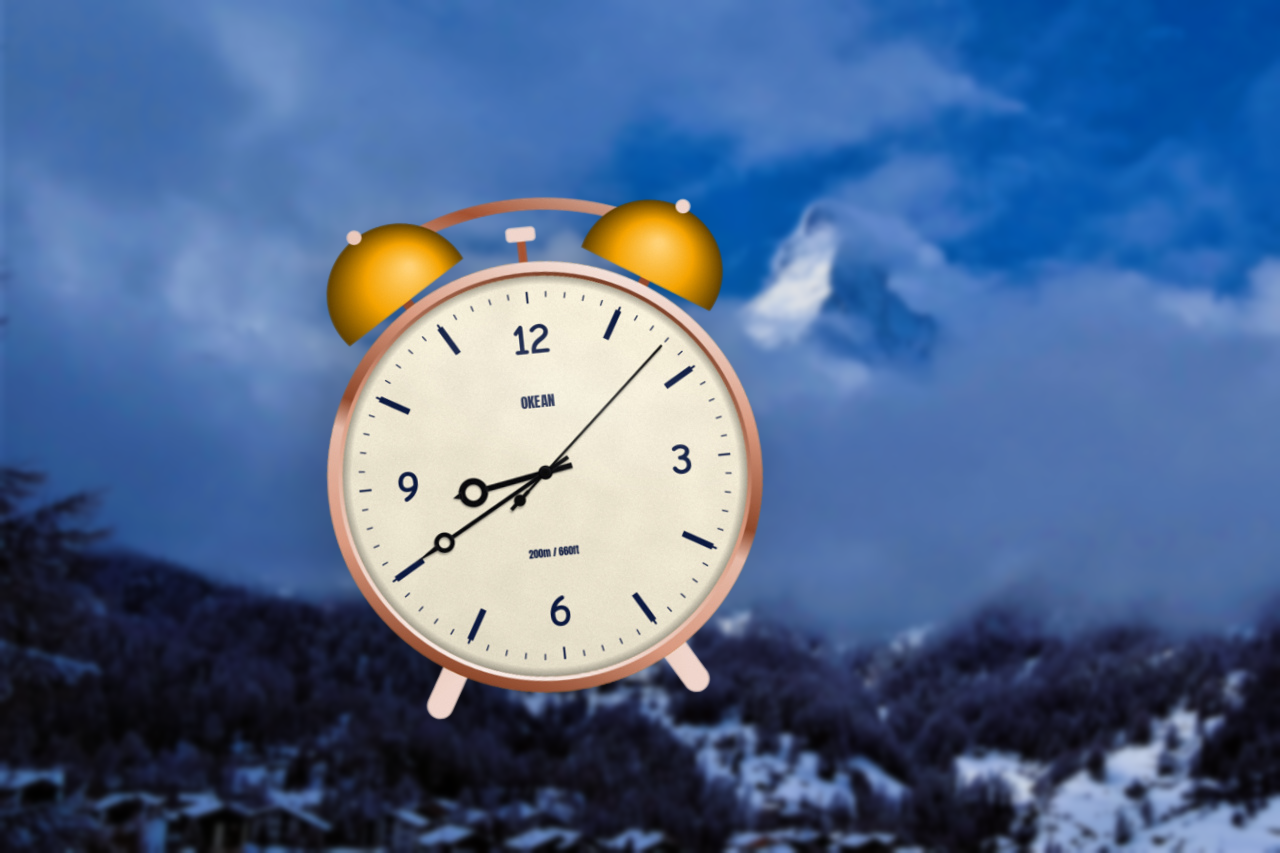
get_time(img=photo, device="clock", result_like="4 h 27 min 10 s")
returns 8 h 40 min 08 s
